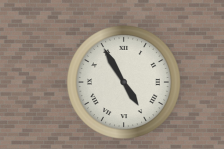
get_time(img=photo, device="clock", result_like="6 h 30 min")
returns 4 h 55 min
